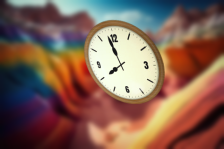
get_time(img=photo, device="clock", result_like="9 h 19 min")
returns 7 h 58 min
